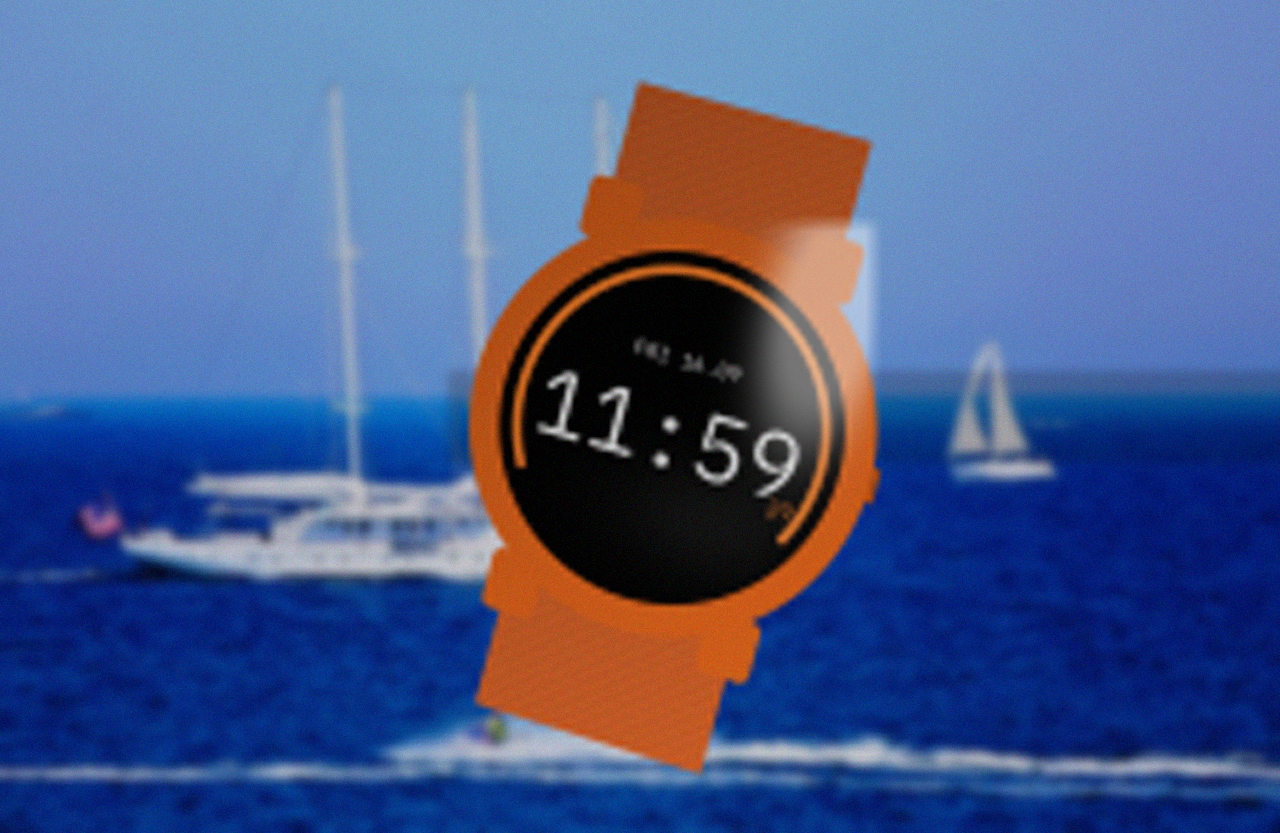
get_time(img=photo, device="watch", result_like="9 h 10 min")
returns 11 h 59 min
